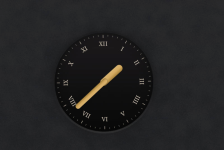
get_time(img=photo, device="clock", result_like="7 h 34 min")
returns 1 h 38 min
